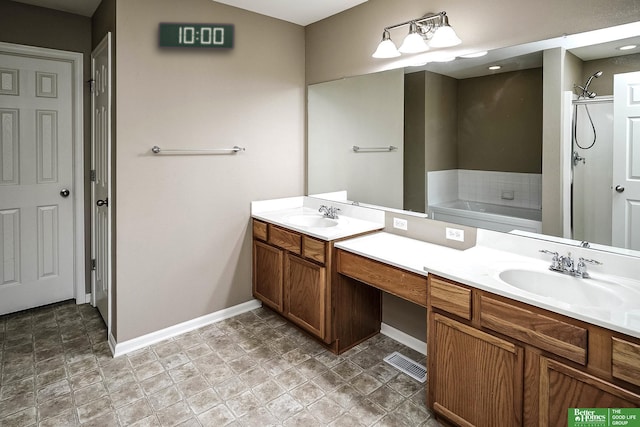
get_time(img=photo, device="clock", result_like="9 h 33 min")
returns 10 h 00 min
